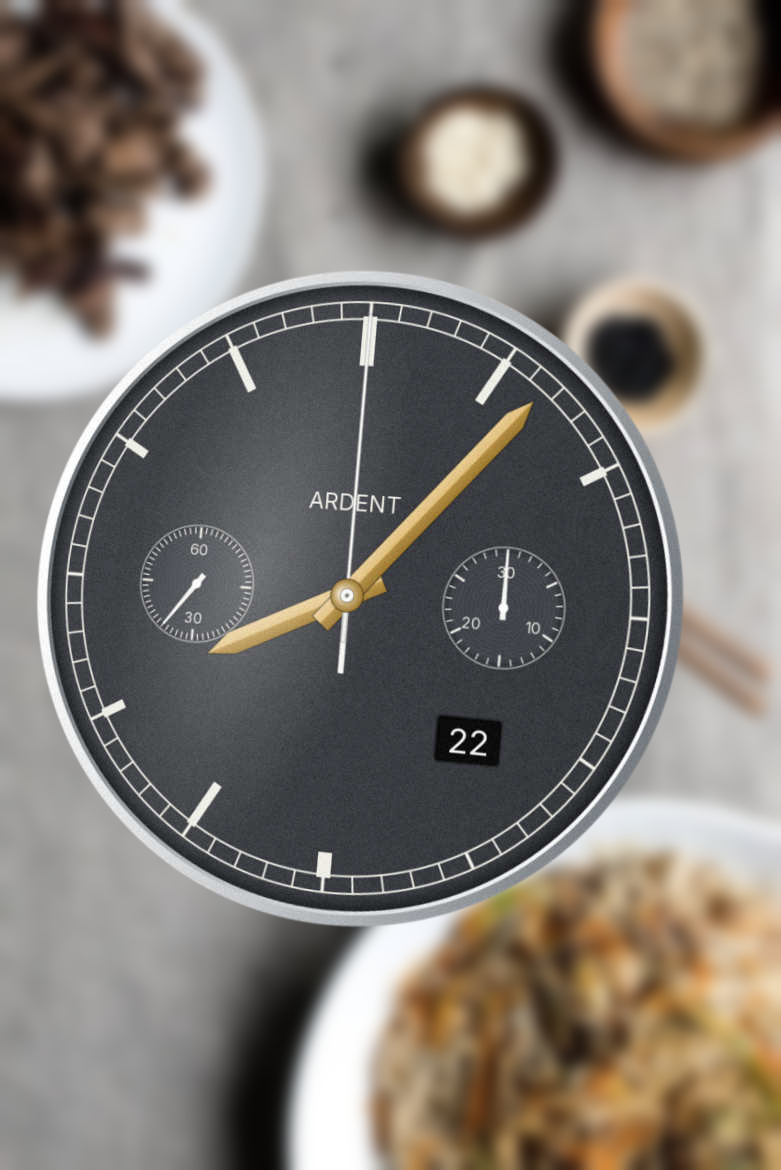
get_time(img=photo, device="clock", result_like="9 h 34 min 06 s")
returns 8 h 06 min 36 s
